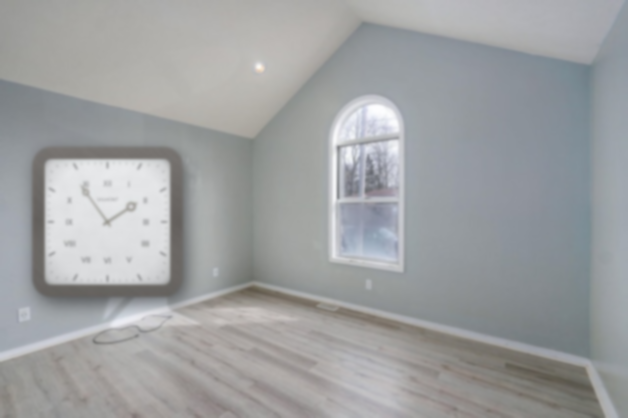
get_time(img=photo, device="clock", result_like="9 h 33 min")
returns 1 h 54 min
